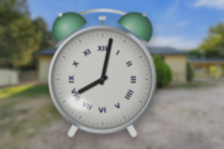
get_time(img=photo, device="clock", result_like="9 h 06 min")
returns 8 h 02 min
